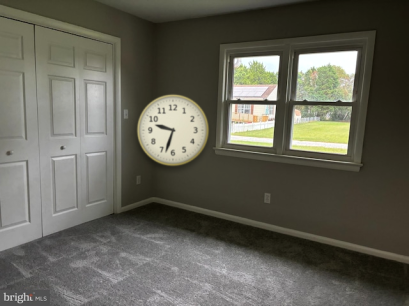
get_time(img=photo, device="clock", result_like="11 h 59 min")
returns 9 h 33 min
